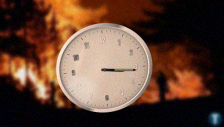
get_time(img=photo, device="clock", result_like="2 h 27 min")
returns 3 h 16 min
